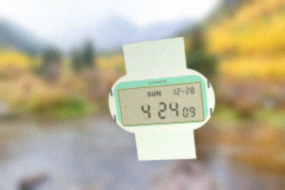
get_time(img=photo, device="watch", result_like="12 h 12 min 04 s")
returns 4 h 24 min 09 s
